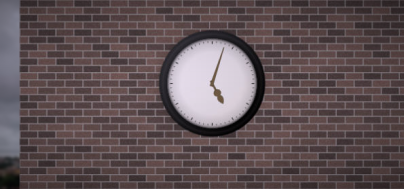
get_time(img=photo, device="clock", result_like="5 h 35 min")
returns 5 h 03 min
